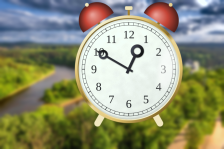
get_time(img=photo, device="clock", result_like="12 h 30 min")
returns 12 h 50 min
